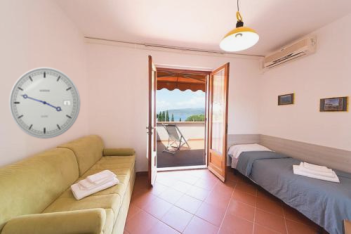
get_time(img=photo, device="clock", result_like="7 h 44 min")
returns 3 h 48 min
